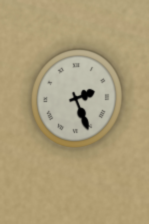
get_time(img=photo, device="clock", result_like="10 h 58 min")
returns 2 h 26 min
